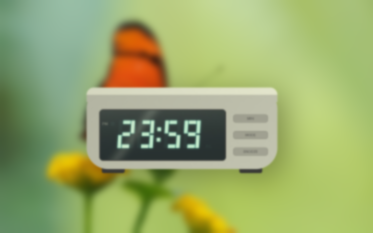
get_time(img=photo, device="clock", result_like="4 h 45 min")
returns 23 h 59 min
